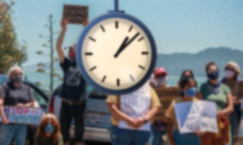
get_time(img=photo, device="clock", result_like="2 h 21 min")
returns 1 h 08 min
